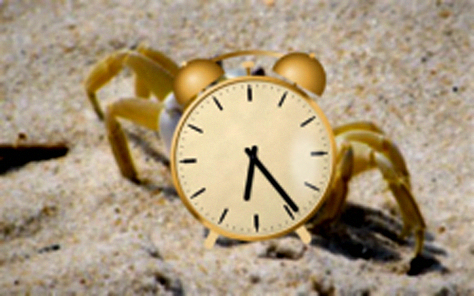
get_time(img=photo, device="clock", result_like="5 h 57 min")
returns 6 h 24 min
